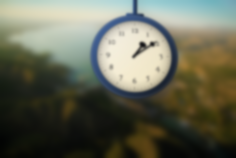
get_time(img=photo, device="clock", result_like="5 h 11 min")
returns 1 h 09 min
